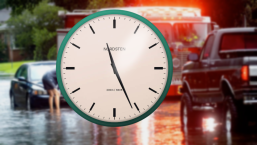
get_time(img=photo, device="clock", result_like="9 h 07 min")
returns 11 h 26 min
